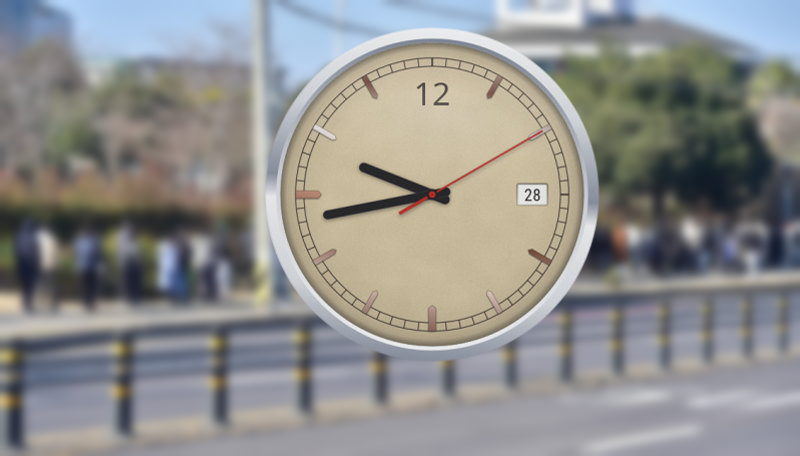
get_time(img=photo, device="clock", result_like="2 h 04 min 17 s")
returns 9 h 43 min 10 s
